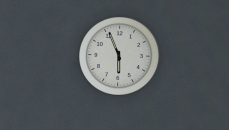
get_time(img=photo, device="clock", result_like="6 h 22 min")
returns 5 h 56 min
